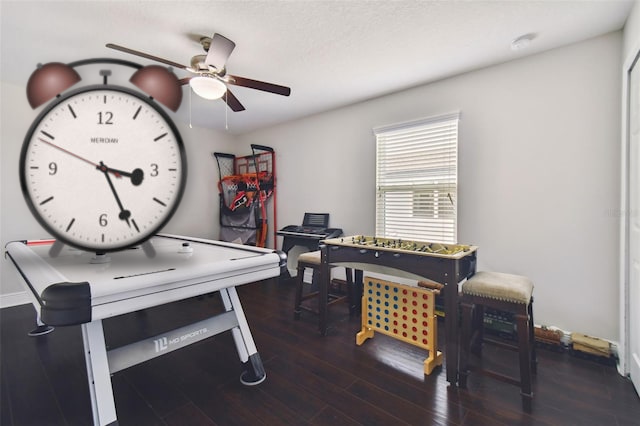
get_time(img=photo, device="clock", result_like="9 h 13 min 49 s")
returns 3 h 25 min 49 s
